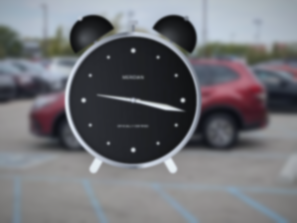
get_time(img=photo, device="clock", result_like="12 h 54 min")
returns 9 h 17 min
